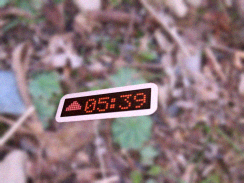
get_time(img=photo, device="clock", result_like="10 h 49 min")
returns 5 h 39 min
